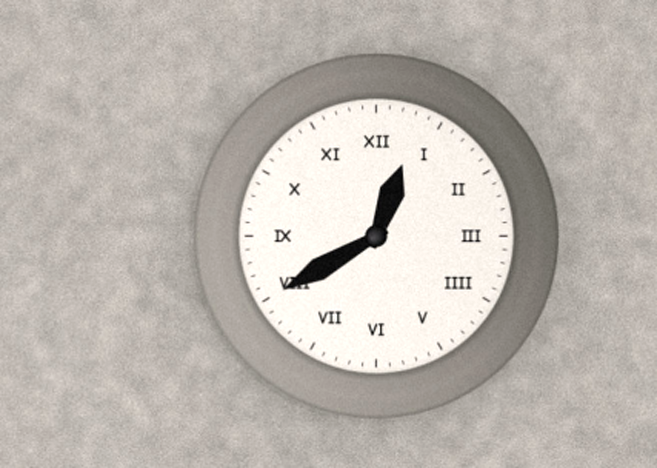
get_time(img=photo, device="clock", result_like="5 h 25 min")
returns 12 h 40 min
